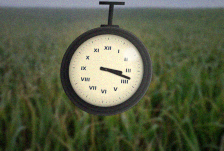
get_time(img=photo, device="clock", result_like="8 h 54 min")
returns 3 h 18 min
